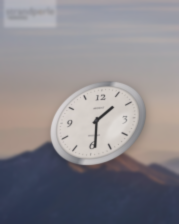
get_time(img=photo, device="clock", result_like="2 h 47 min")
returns 1 h 29 min
